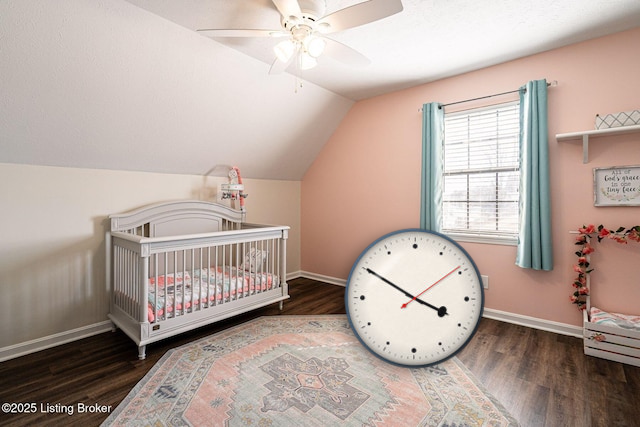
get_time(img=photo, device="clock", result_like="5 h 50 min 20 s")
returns 3 h 50 min 09 s
